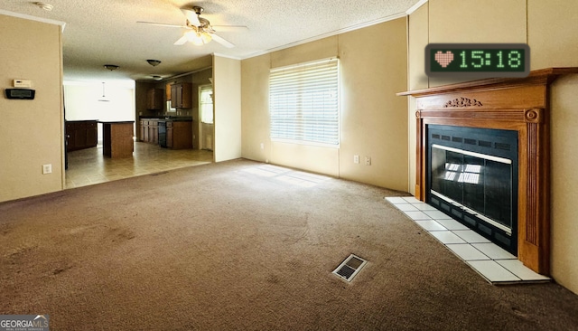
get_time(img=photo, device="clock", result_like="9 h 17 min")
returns 15 h 18 min
